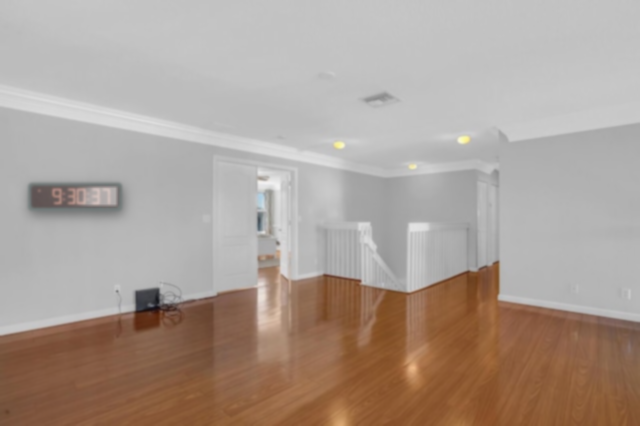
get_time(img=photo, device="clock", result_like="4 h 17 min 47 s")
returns 9 h 30 min 37 s
